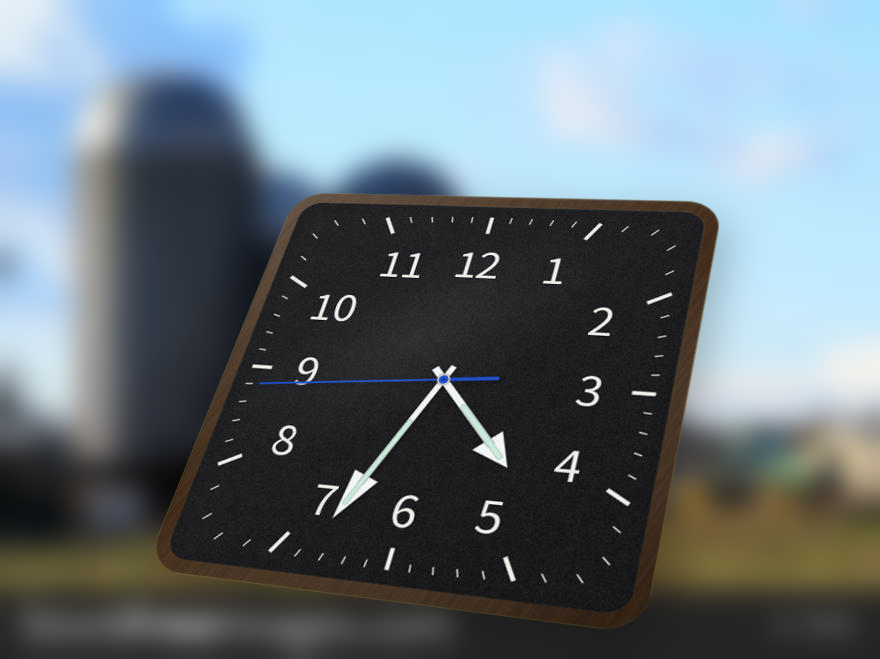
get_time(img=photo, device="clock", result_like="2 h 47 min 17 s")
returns 4 h 33 min 44 s
